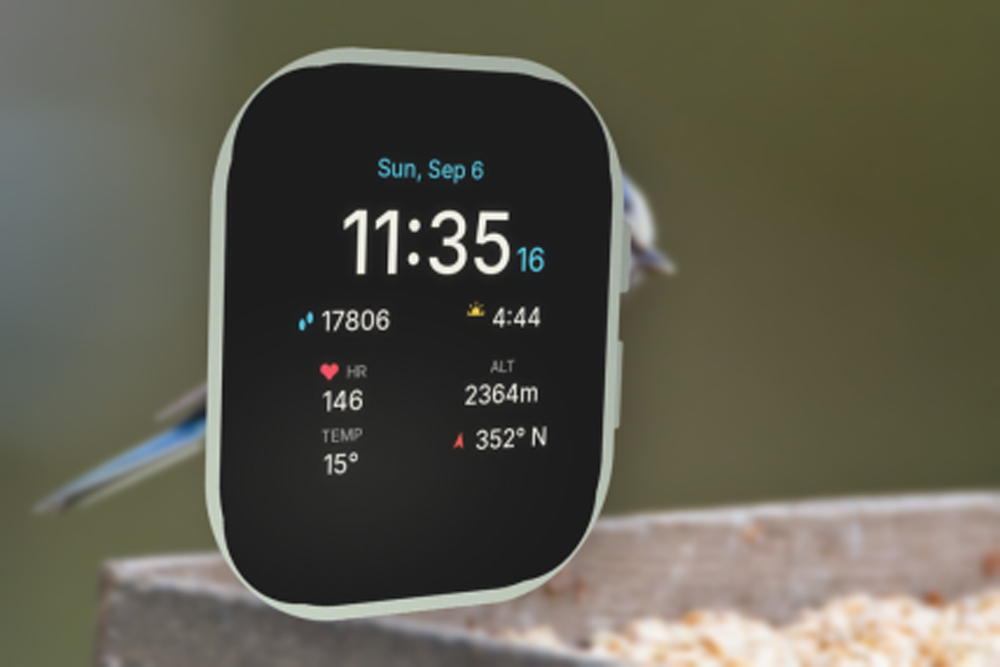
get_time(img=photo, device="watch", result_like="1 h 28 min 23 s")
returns 11 h 35 min 16 s
